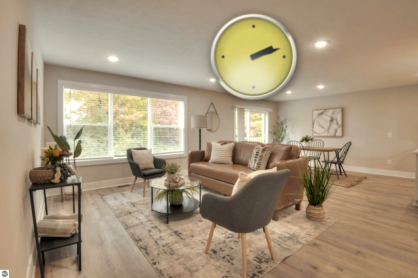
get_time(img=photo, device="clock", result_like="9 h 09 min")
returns 2 h 12 min
